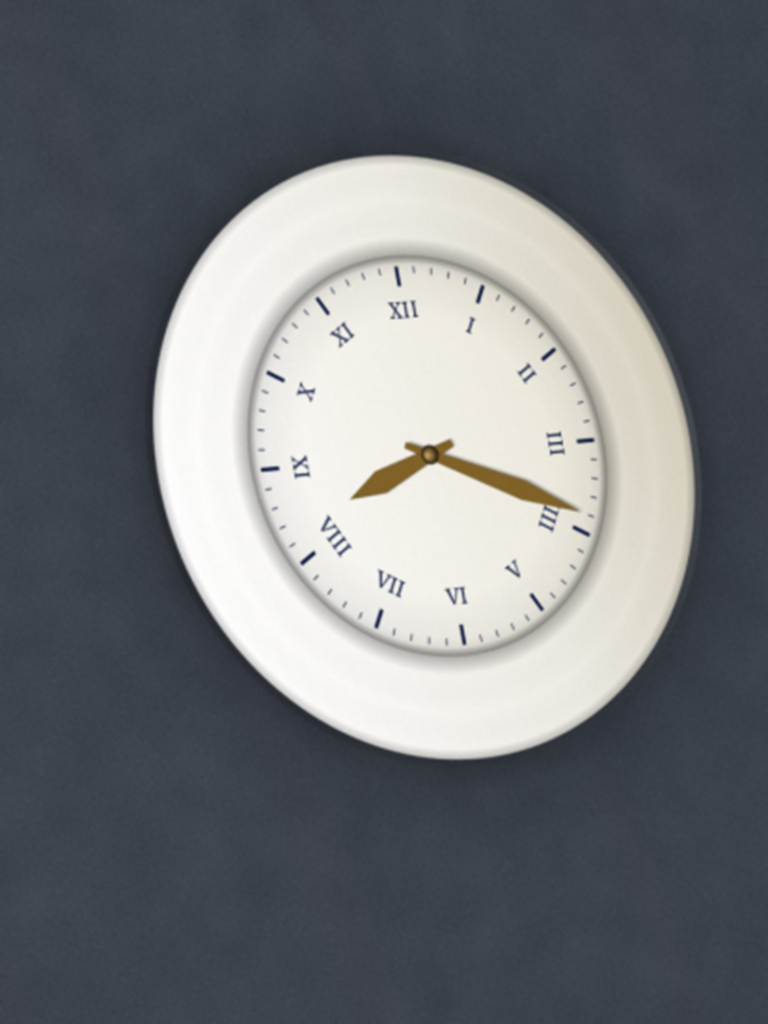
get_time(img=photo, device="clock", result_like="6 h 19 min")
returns 8 h 19 min
